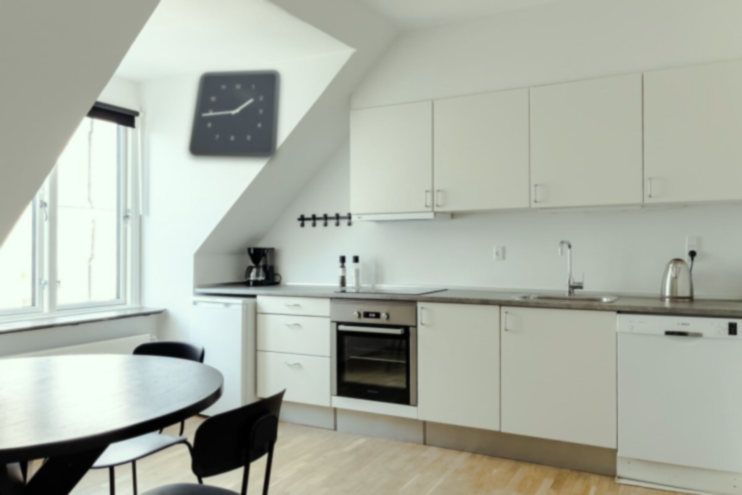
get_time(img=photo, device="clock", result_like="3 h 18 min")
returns 1 h 44 min
